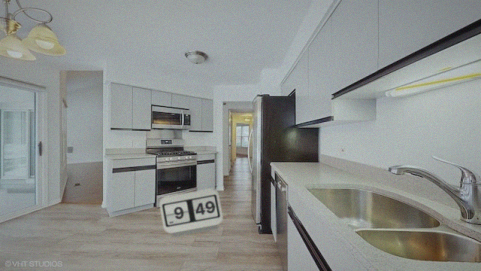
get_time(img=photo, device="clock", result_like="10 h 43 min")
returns 9 h 49 min
